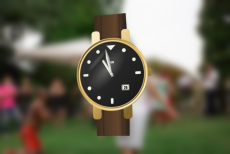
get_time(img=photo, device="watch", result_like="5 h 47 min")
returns 10 h 58 min
